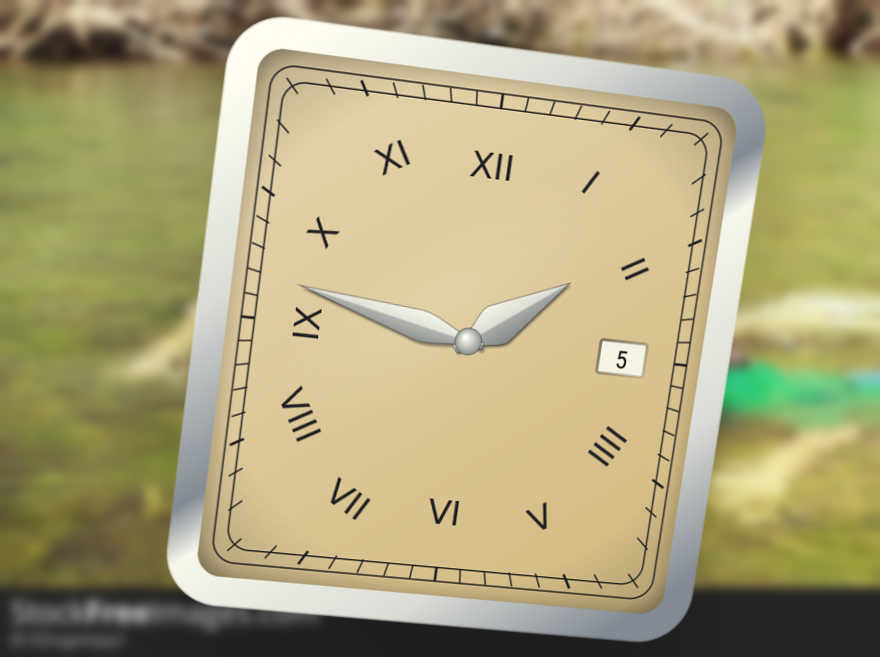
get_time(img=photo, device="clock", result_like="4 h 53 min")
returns 1 h 47 min
